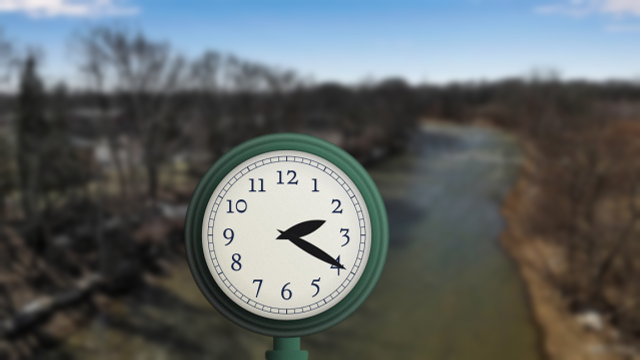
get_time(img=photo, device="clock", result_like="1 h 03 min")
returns 2 h 20 min
